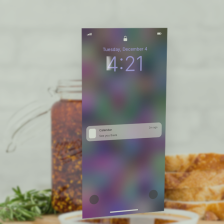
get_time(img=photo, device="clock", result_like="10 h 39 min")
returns 4 h 21 min
